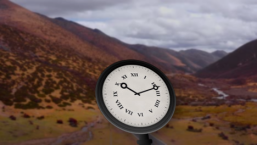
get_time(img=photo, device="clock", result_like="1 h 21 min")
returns 10 h 12 min
